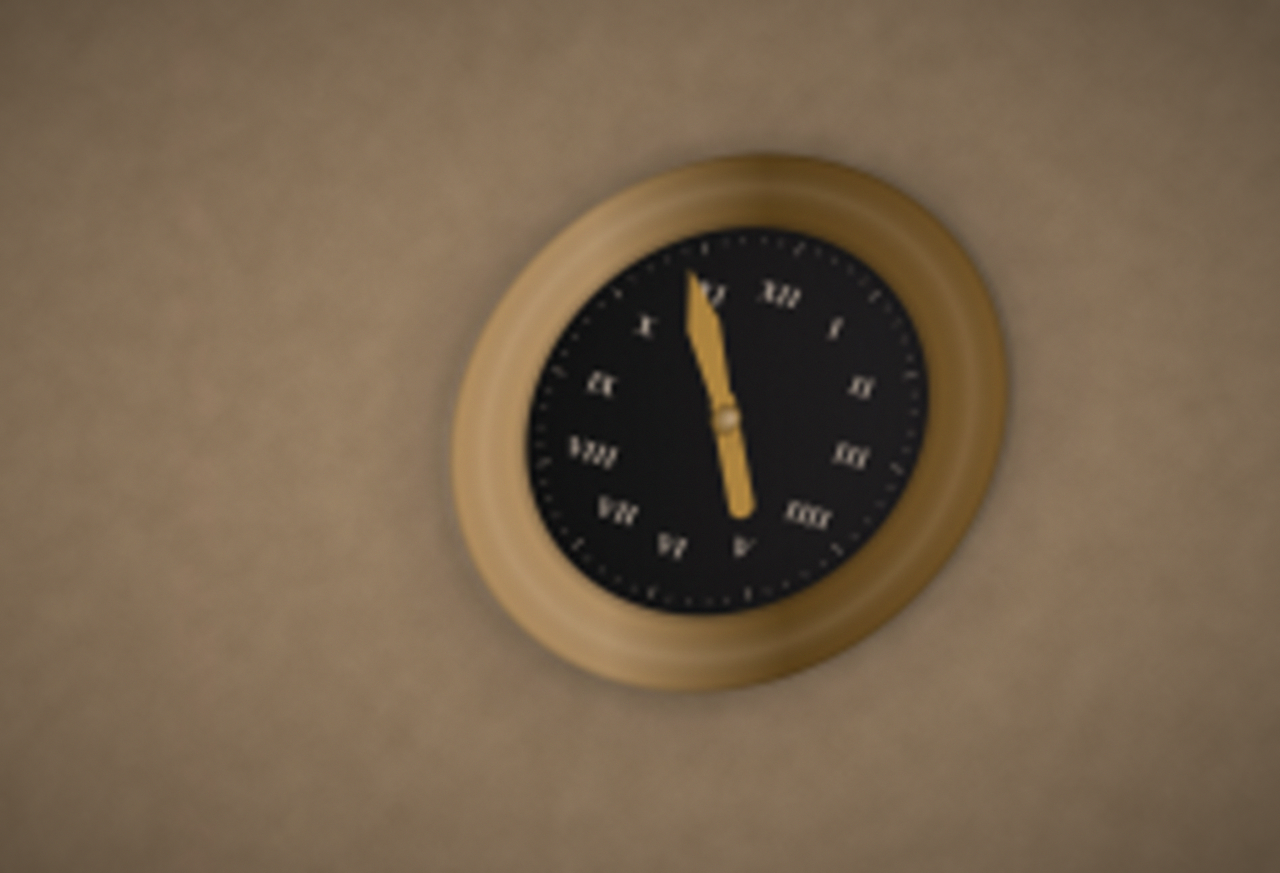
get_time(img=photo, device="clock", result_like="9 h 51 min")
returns 4 h 54 min
